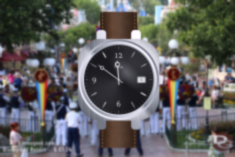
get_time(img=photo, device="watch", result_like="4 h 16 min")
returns 11 h 51 min
